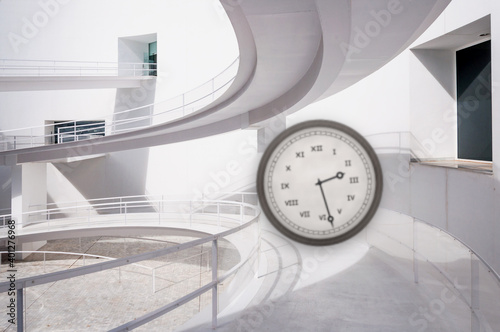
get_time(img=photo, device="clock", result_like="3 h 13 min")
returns 2 h 28 min
